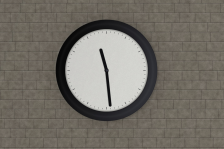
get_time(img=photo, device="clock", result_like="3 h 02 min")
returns 11 h 29 min
